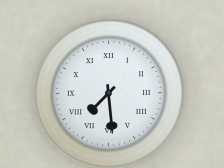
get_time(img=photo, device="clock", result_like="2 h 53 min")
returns 7 h 29 min
